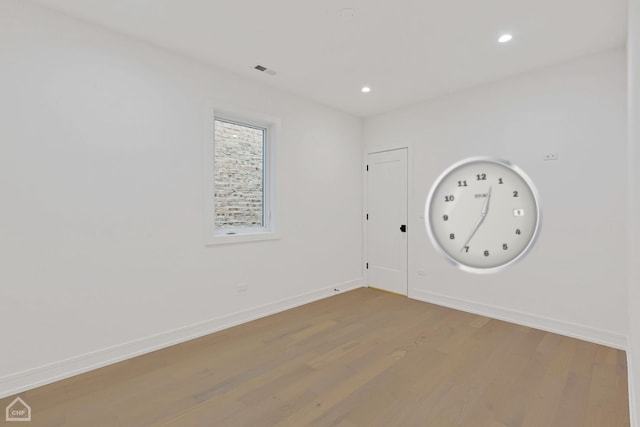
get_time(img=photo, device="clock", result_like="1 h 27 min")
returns 12 h 36 min
